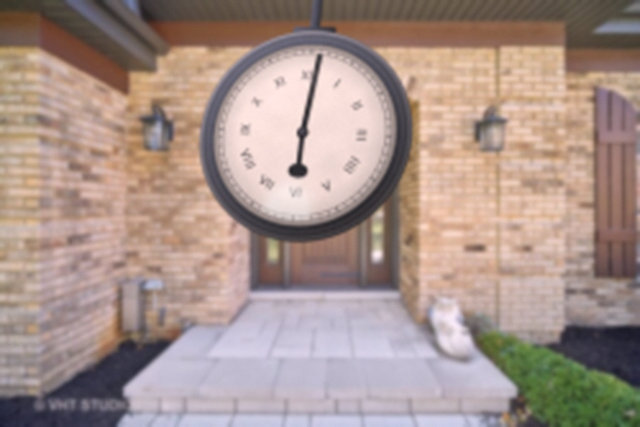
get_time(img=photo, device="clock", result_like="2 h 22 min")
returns 6 h 01 min
